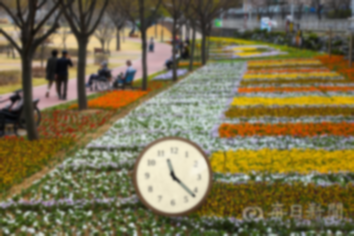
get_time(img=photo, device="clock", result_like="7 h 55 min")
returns 11 h 22 min
